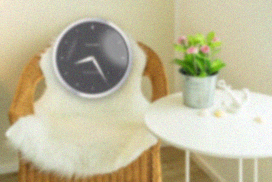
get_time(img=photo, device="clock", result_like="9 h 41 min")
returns 8 h 25 min
